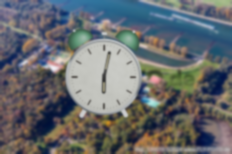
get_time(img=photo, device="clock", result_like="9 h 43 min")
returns 6 h 02 min
